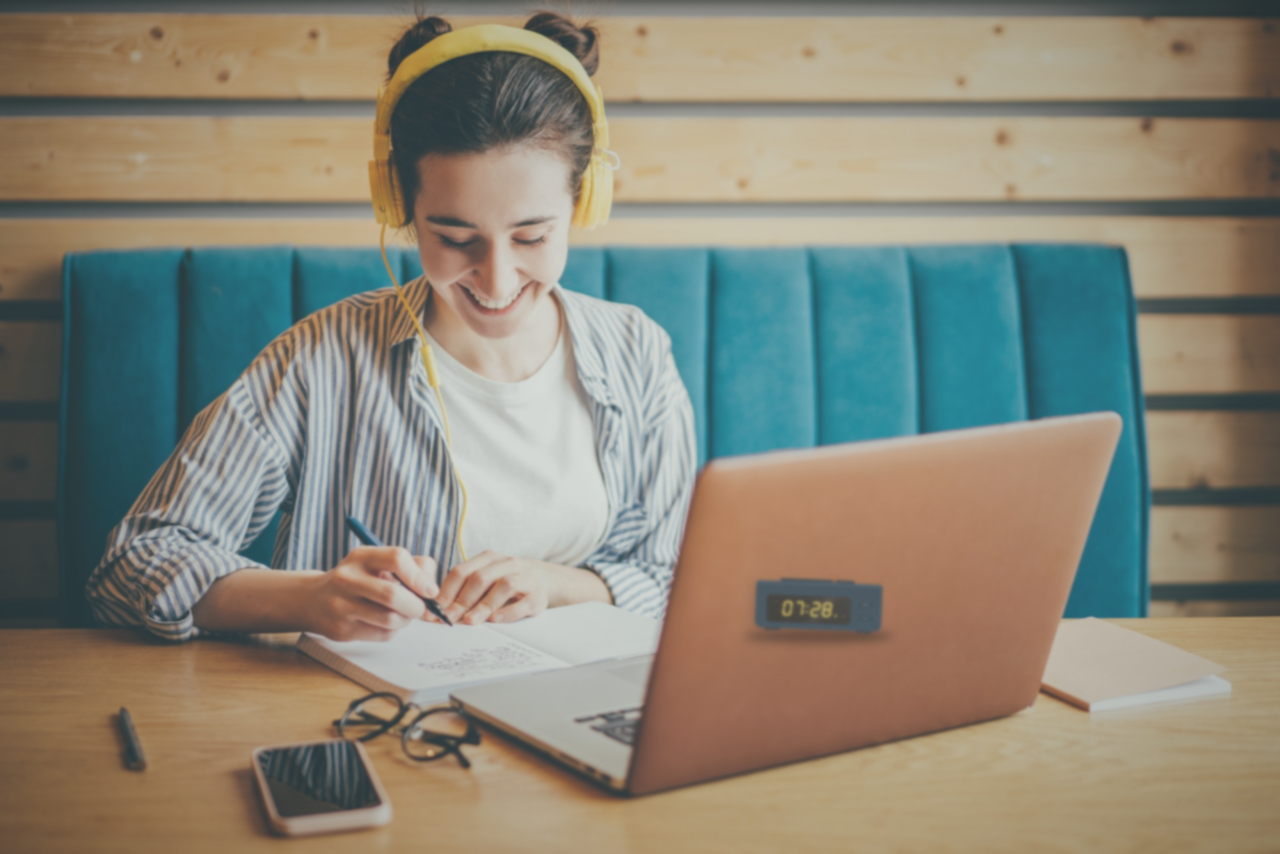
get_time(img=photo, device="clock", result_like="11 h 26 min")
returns 7 h 28 min
